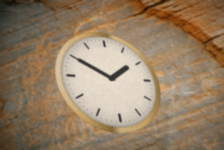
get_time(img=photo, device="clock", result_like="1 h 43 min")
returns 1 h 50 min
